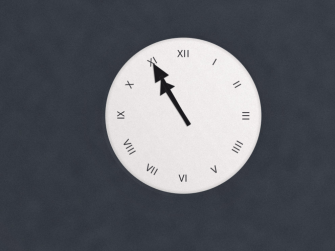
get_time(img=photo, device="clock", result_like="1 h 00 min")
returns 10 h 55 min
